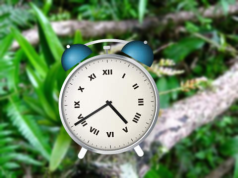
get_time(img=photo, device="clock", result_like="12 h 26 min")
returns 4 h 40 min
